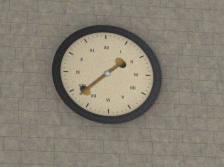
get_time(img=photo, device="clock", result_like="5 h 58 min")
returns 1 h 38 min
